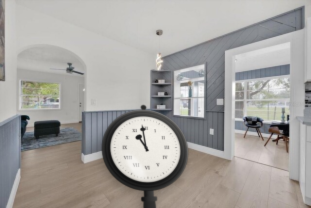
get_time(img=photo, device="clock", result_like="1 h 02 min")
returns 10 h 59 min
